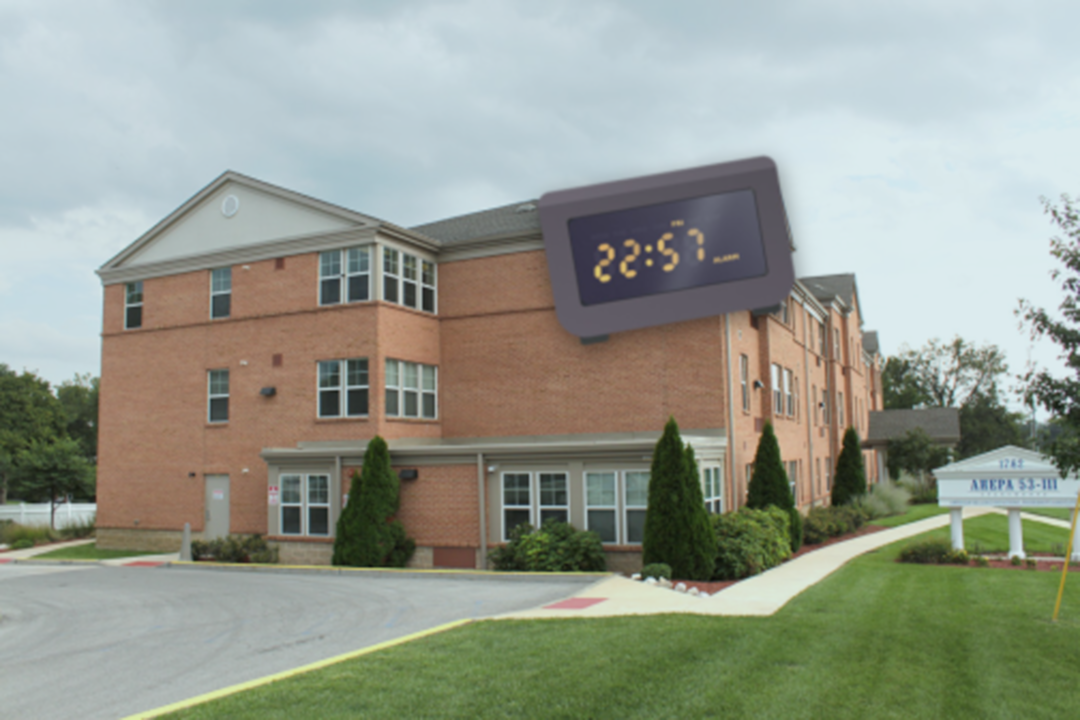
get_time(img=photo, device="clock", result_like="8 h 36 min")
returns 22 h 57 min
